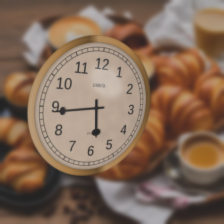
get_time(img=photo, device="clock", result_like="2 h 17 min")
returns 5 h 44 min
